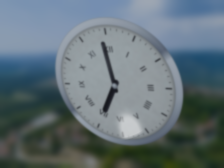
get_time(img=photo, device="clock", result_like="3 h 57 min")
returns 6 h 59 min
